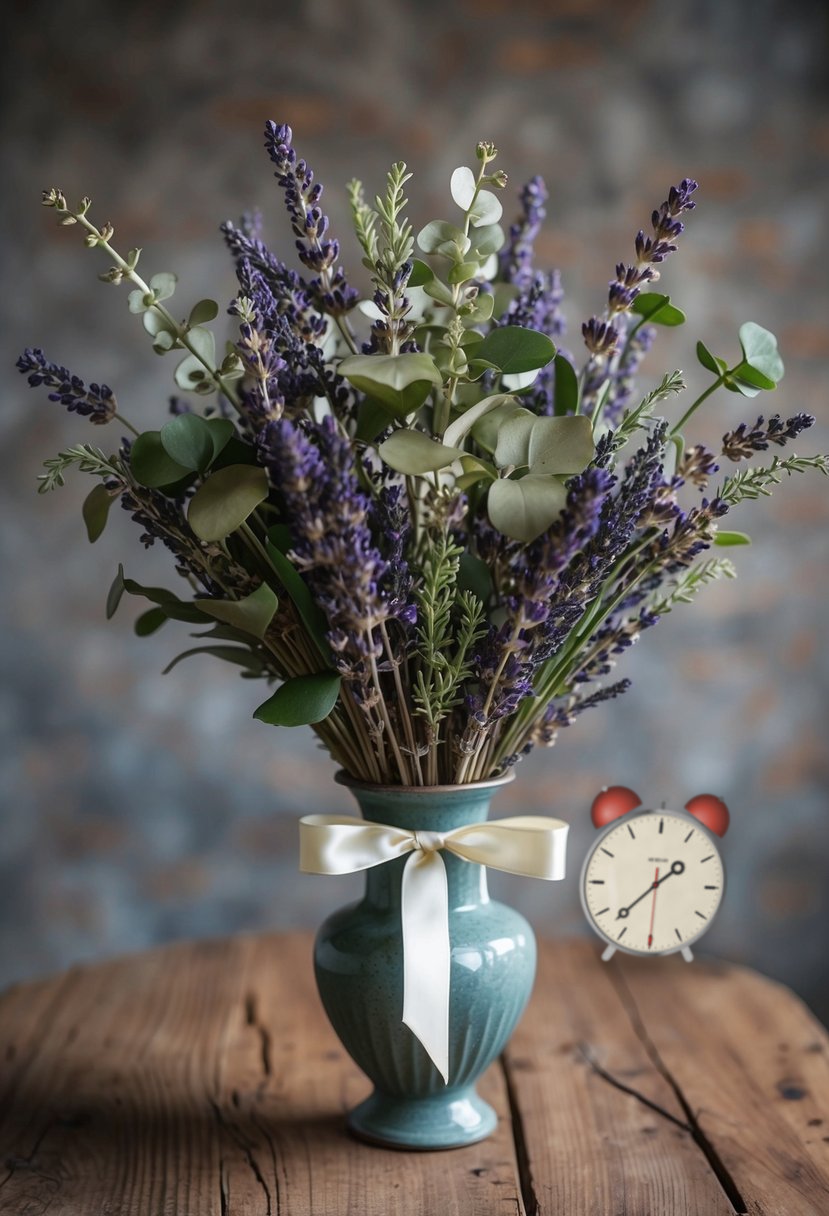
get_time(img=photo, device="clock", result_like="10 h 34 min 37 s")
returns 1 h 37 min 30 s
